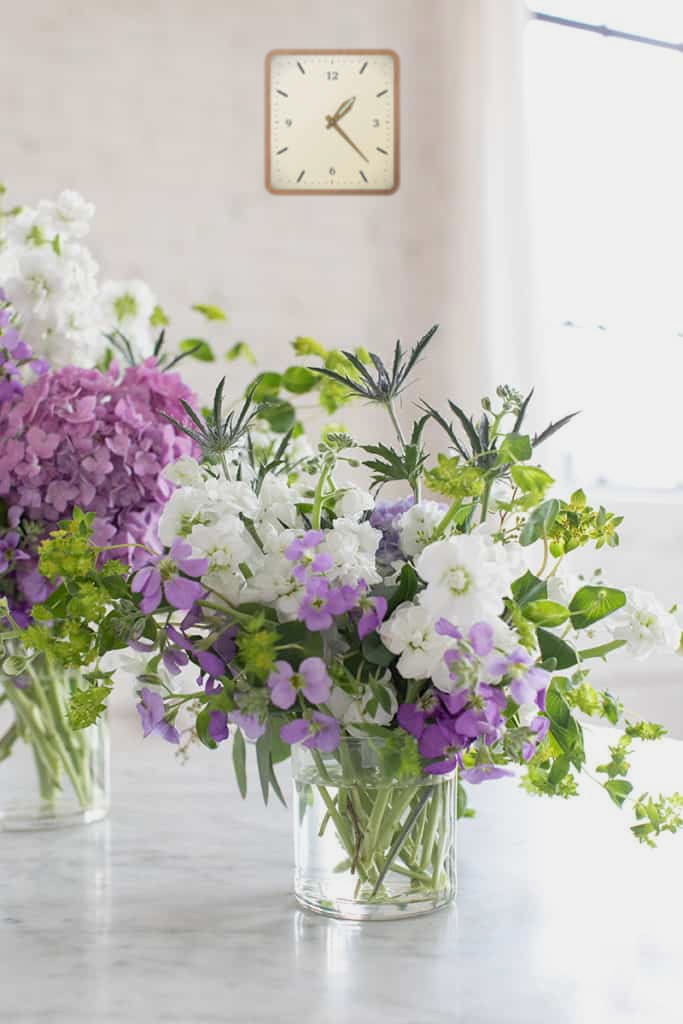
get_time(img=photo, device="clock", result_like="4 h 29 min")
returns 1 h 23 min
